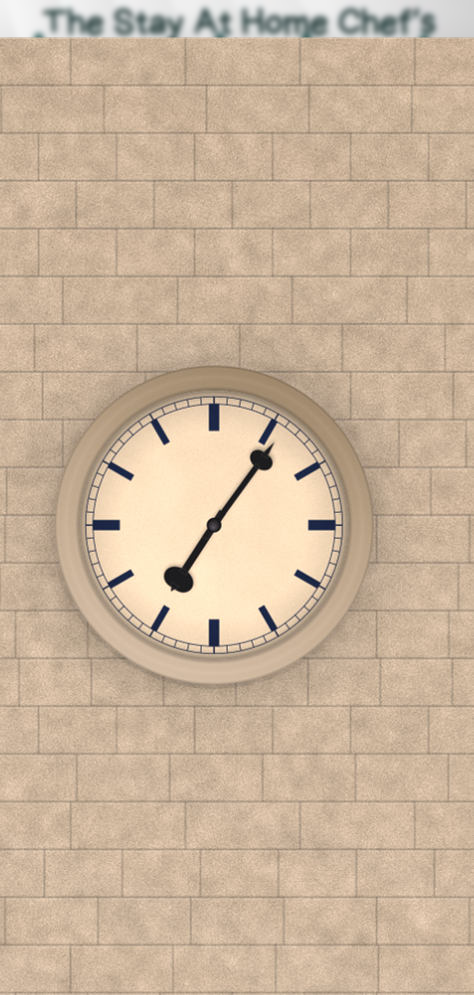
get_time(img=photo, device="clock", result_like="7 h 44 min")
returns 7 h 06 min
